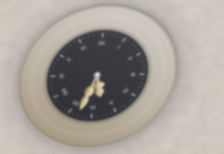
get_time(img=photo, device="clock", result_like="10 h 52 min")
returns 5 h 33 min
